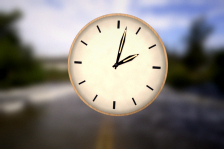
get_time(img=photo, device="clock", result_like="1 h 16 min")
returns 2 h 02 min
